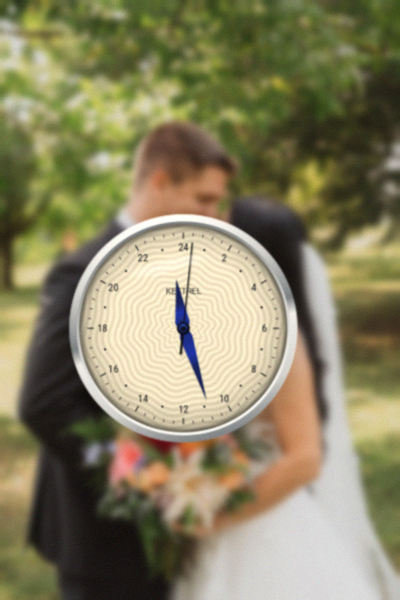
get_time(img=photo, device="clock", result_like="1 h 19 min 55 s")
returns 23 h 27 min 01 s
